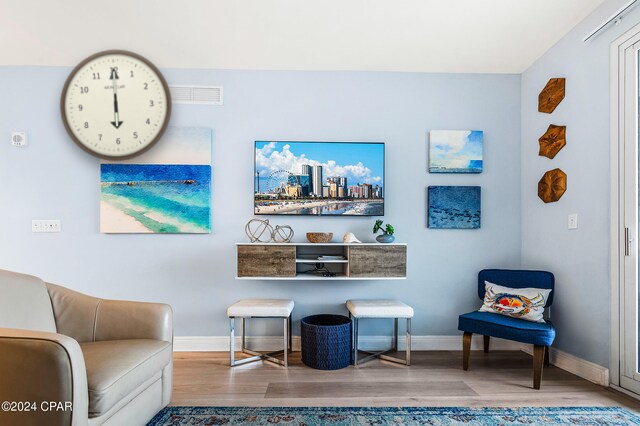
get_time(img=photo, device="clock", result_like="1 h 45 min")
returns 6 h 00 min
